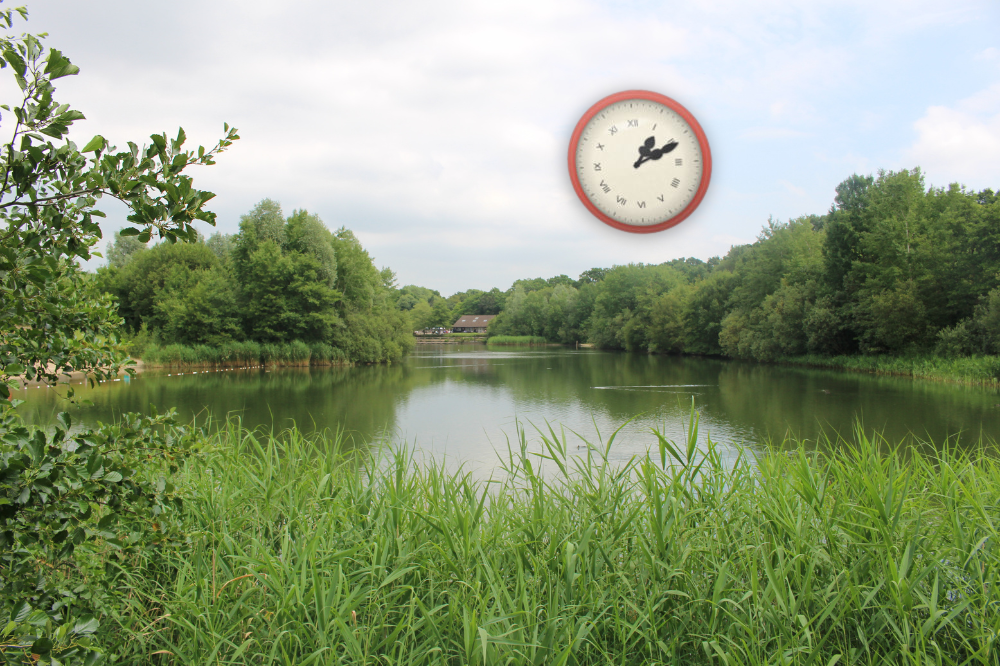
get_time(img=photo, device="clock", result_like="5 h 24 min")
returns 1 h 11 min
